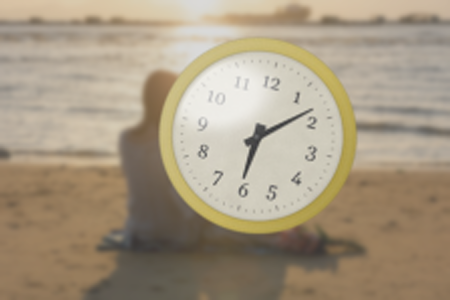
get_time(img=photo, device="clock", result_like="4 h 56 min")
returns 6 h 08 min
